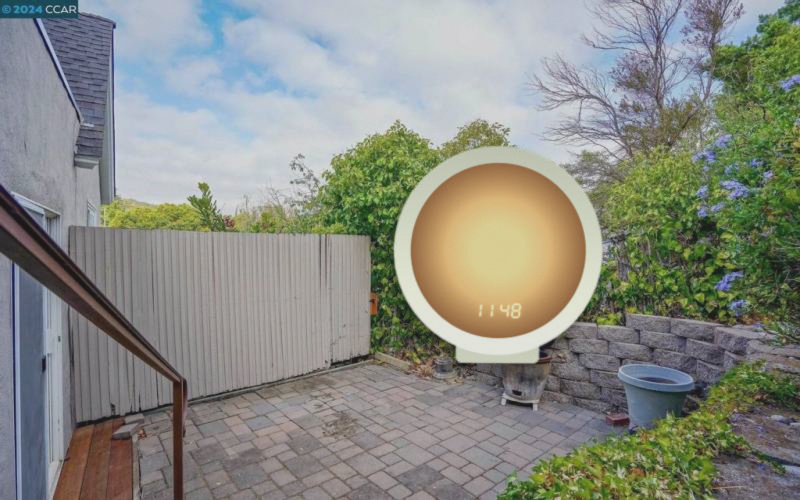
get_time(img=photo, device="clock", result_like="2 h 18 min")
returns 11 h 48 min
